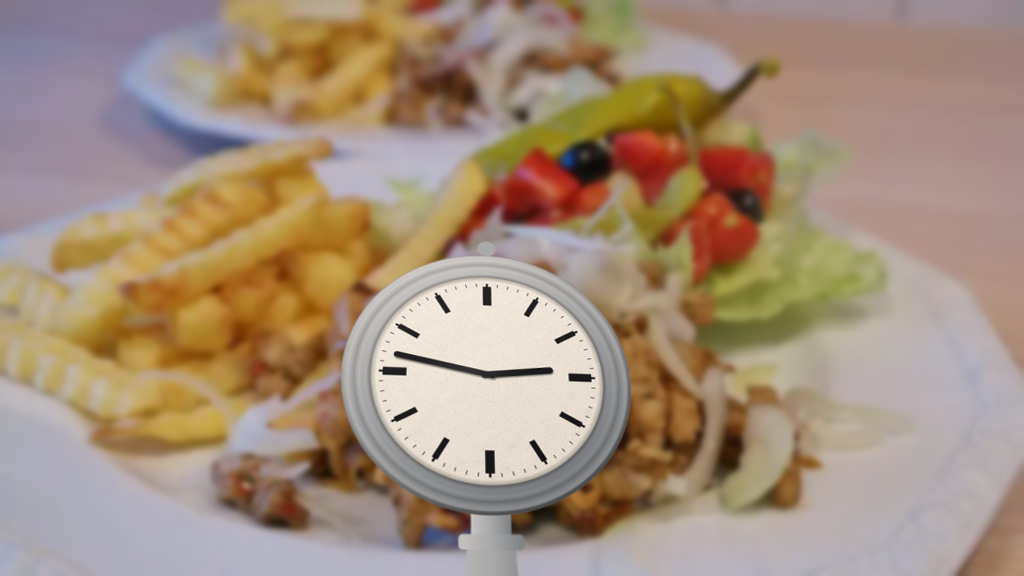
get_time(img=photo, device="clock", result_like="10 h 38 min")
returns 2 h 47 min
